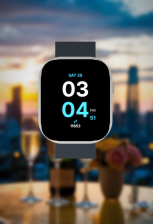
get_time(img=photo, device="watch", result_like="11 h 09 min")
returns 3 h 04 min
